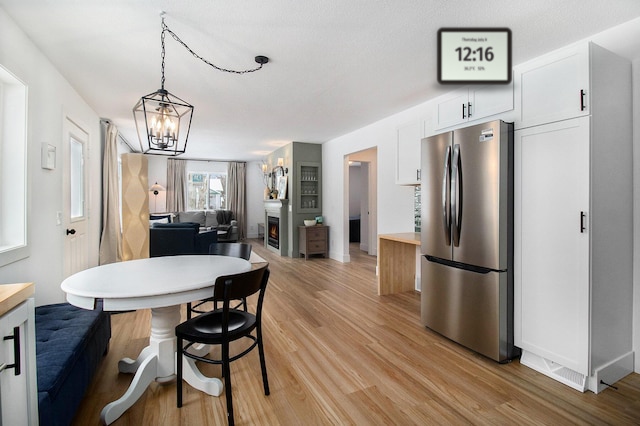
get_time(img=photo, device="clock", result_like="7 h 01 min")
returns 12 h 16 min
